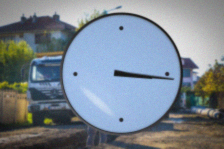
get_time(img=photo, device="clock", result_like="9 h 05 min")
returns 3 h 16 min
